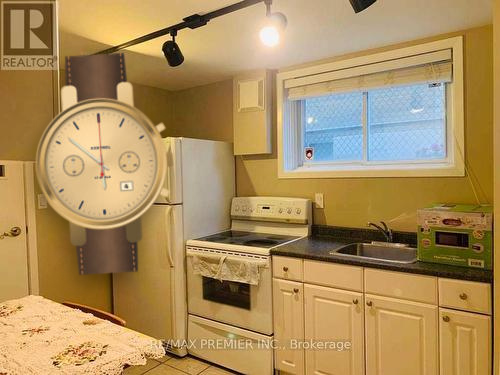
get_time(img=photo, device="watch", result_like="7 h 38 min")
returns 5 h 52 min
